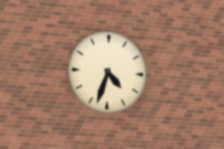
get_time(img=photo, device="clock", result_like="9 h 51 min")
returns 4 h 33 min
